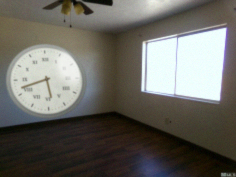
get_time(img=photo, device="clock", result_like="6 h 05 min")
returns 5 h 42 min
